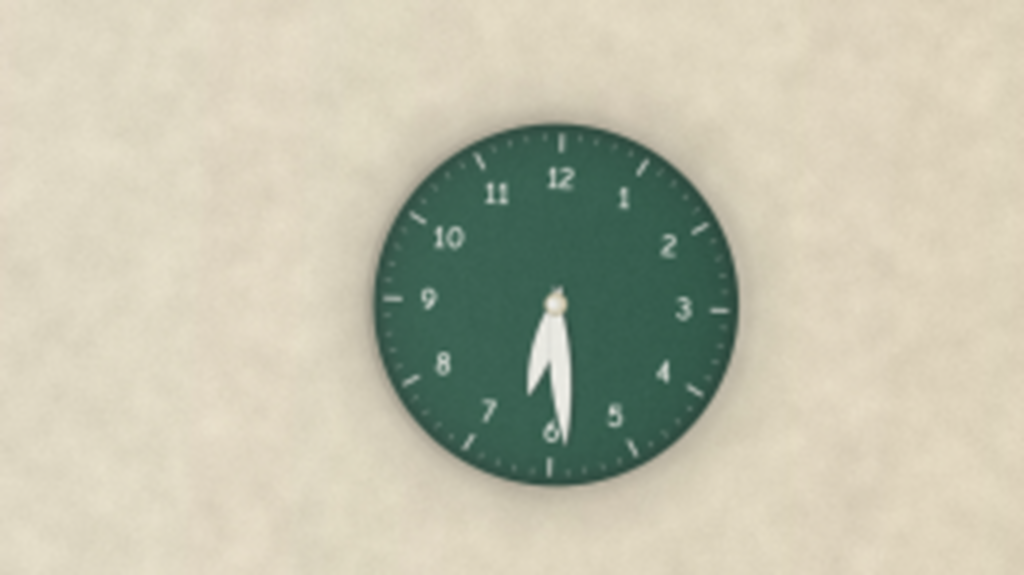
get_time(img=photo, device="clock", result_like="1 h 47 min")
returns 6 h 29 min
